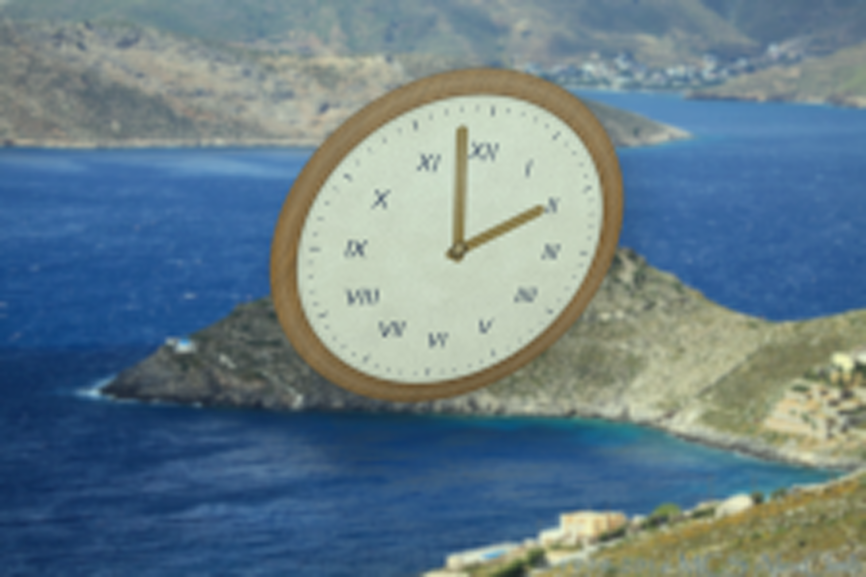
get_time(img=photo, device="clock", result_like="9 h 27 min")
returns 1 h 58 min
